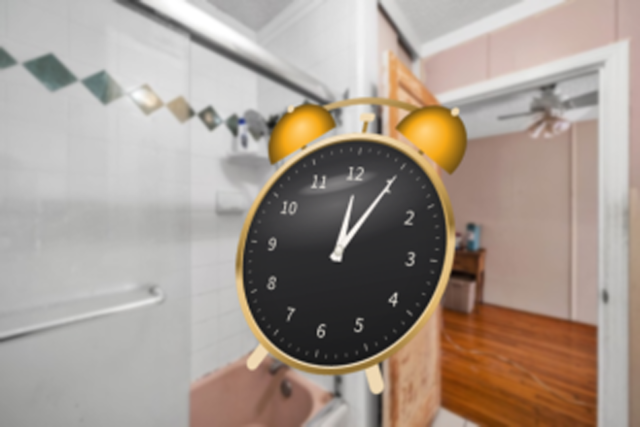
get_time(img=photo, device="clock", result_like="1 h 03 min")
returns 12 h 05 min
